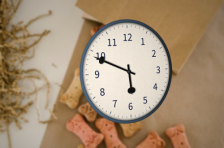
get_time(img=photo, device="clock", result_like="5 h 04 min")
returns 5 h 49 min
